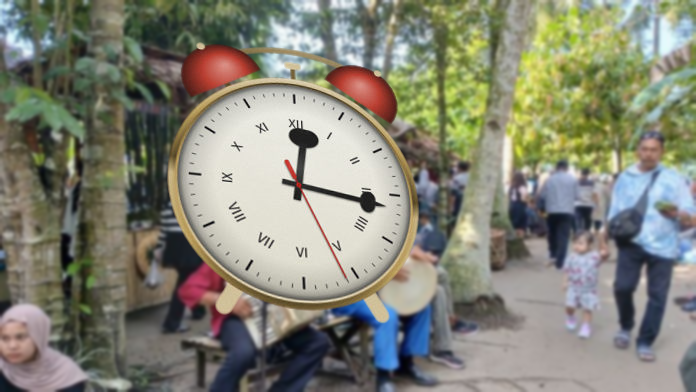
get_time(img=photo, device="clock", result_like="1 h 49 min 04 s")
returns 12 h 16 min 26 s
